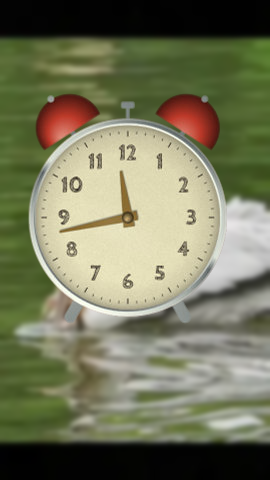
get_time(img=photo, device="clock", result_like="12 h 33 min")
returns 11 h 43 min
